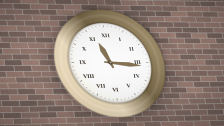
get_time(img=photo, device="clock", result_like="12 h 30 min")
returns 11 h 16 min
